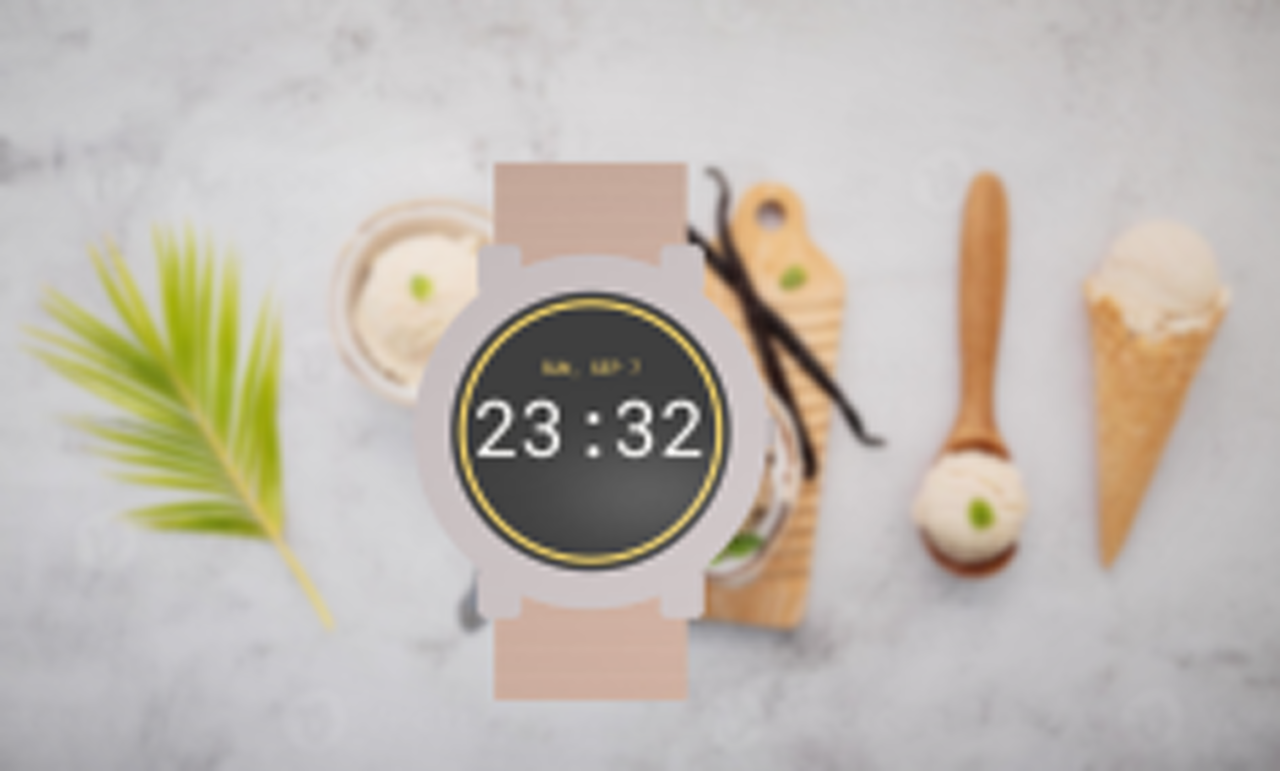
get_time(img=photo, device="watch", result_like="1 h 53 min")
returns 23 h 32 min
